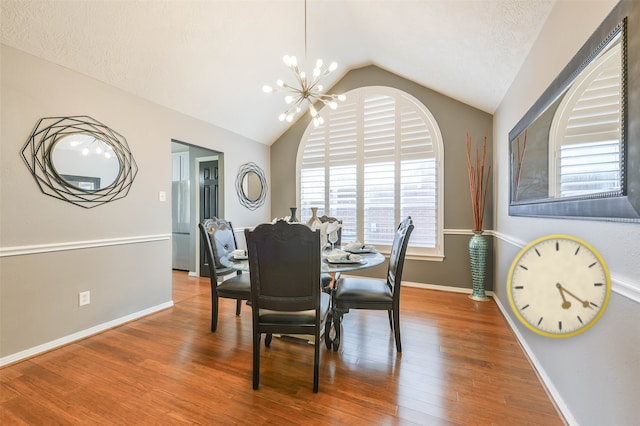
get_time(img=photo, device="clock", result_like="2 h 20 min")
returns 5 h 21 min
